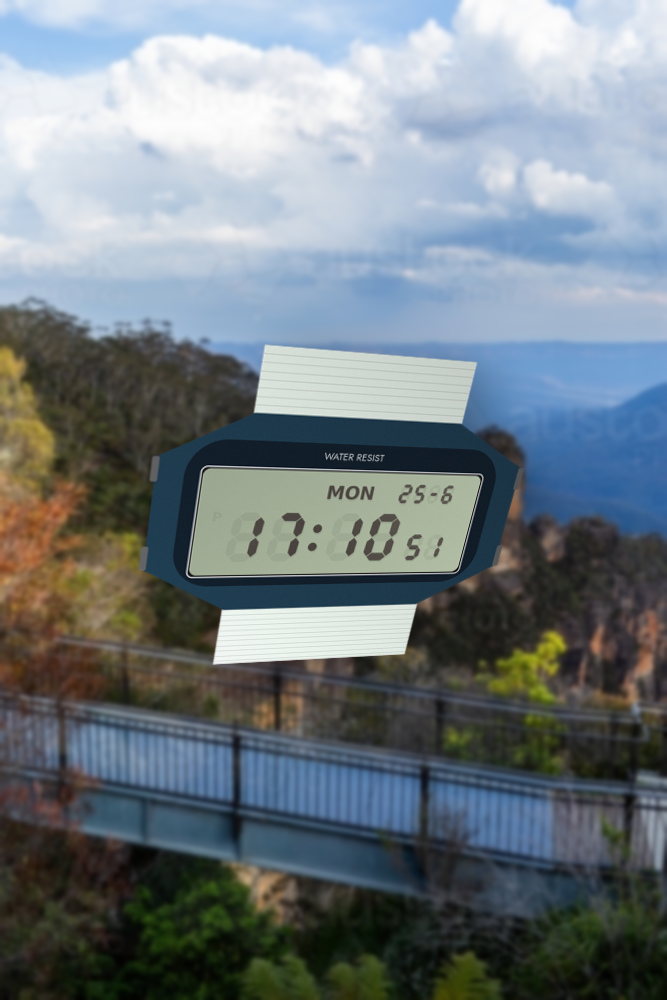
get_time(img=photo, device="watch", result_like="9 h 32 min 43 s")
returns 17 h 10 min 51 s
